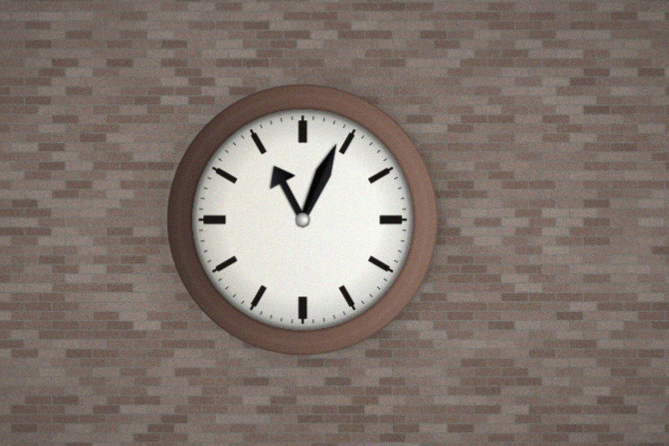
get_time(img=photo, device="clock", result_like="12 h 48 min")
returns 11 h 04 min
